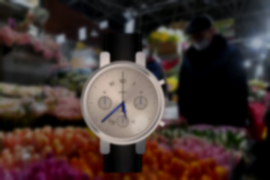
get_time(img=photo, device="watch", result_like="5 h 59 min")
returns 5 h 38 min
